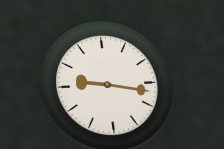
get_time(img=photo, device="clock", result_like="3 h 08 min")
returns 9 h 17 min
